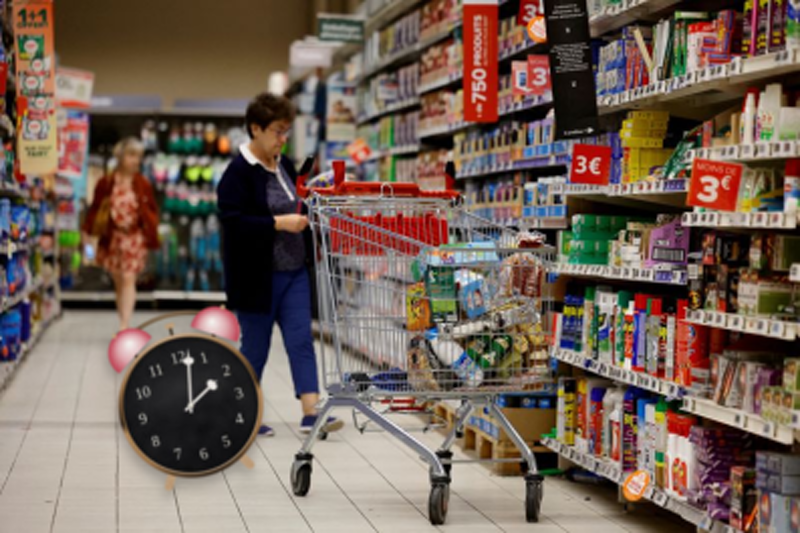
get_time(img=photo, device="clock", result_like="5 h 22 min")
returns 2 h 02 min
